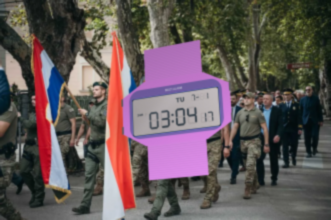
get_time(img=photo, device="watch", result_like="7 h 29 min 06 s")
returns 3 h 04 min 17 s
